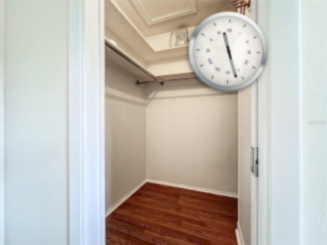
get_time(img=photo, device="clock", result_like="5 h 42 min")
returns 11 h 27 min
